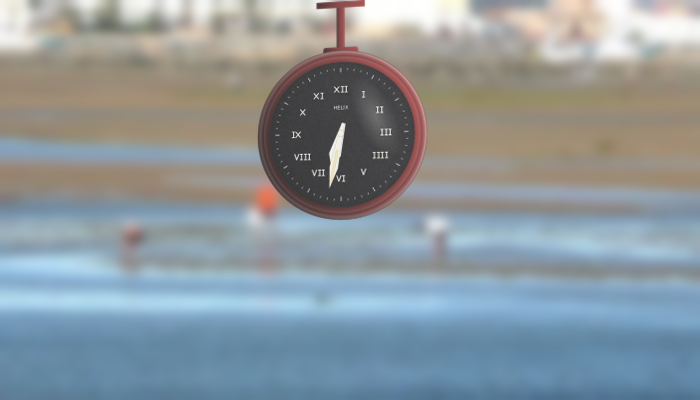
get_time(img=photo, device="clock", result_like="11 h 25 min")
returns 6 h 32 min
